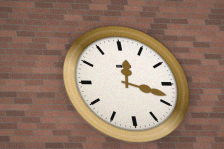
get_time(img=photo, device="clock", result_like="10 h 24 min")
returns 12 h 18 min
